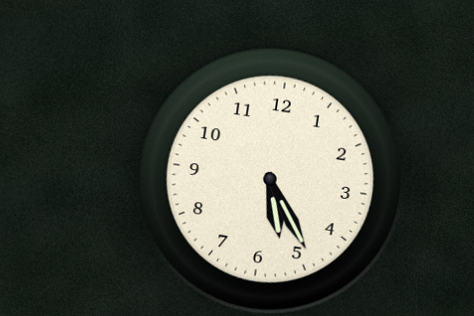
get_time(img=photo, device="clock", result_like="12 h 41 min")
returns 5 h 24 min
